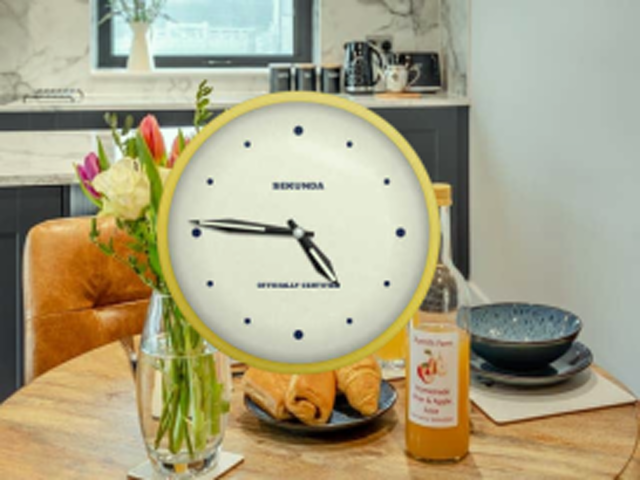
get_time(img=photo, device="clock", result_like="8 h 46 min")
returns 4 h 46 min
